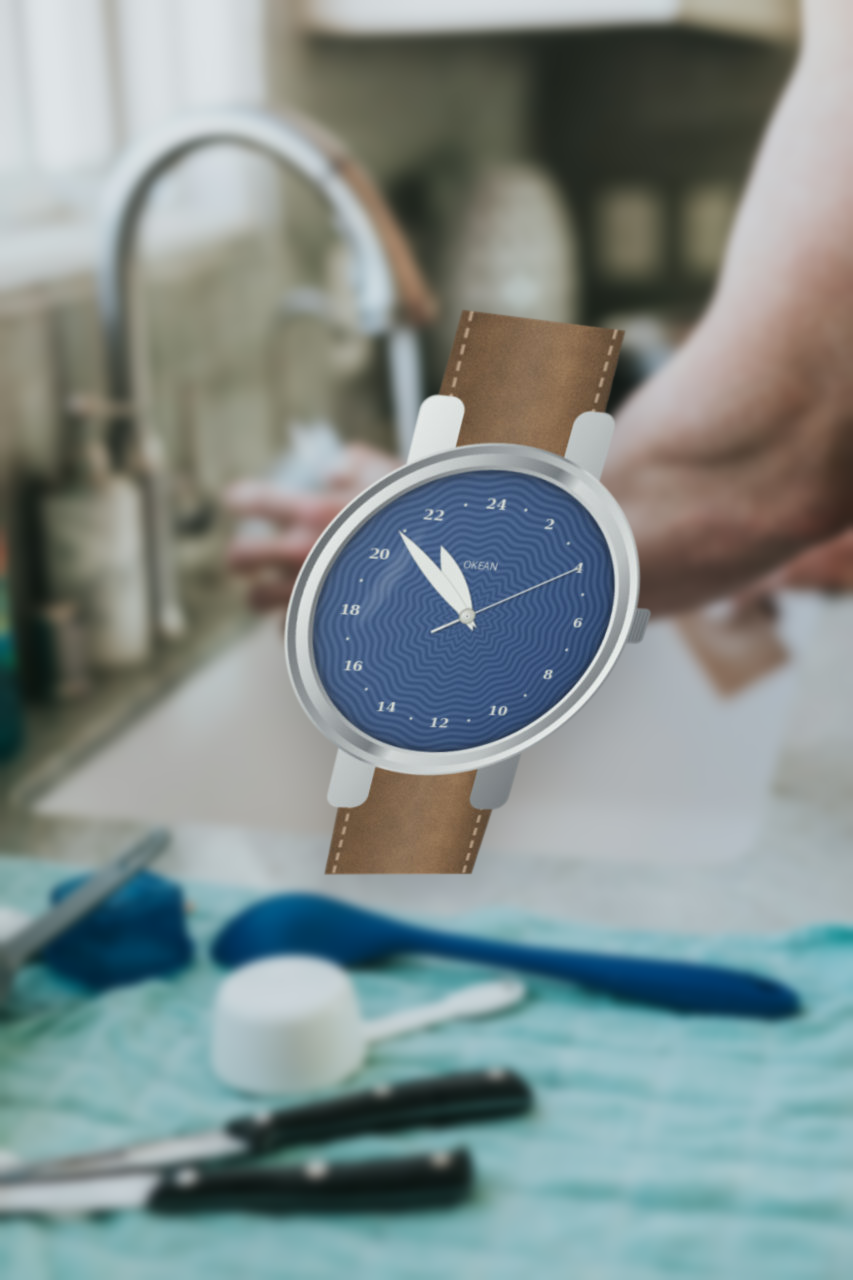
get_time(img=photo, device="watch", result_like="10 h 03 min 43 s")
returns 21 h 52 min 10 s
